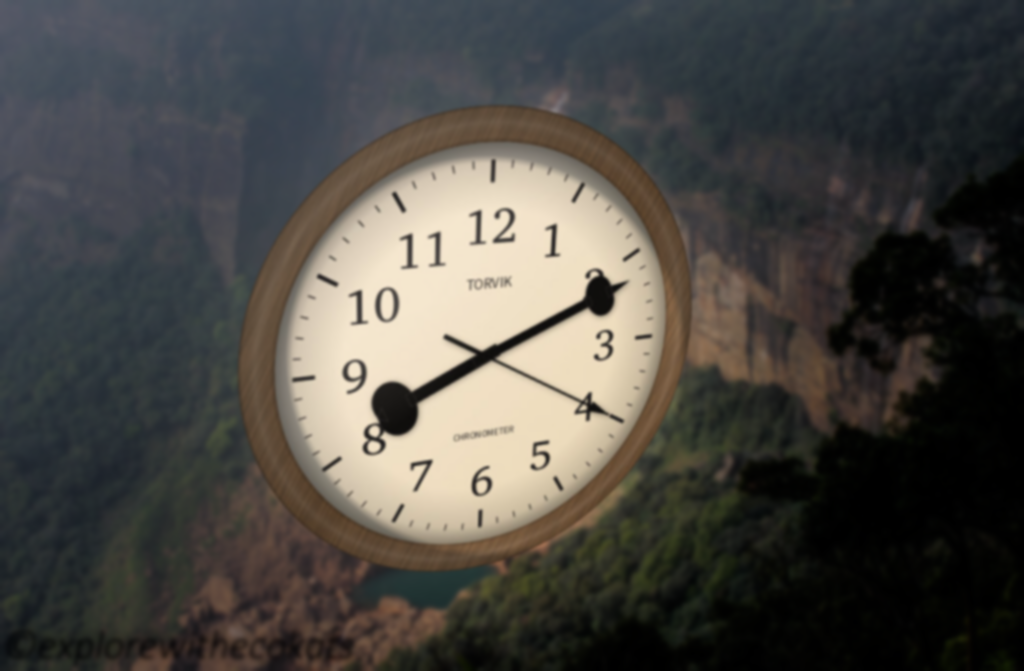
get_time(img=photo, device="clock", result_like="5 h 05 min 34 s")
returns 8 h 11 min 20 s
